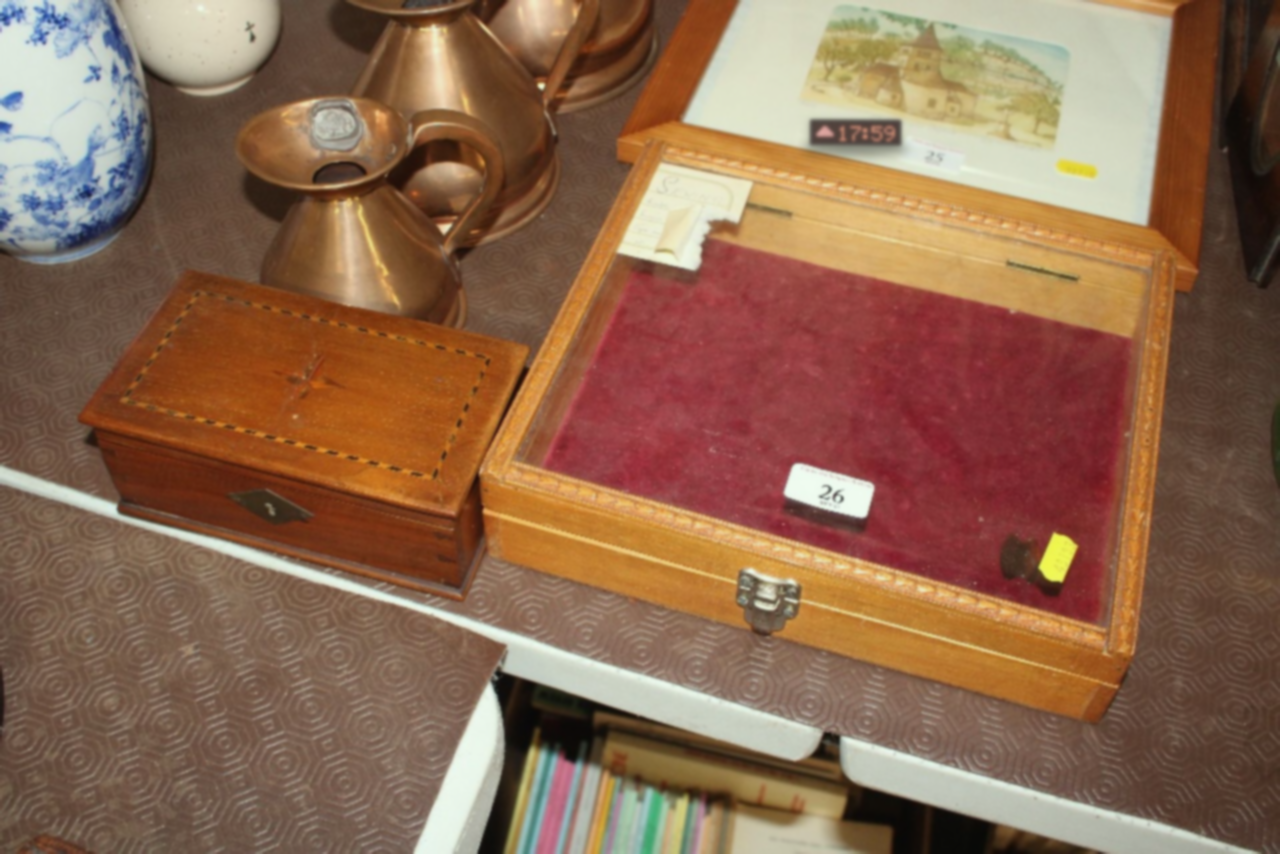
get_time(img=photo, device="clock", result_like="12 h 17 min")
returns 17 h 59 min
